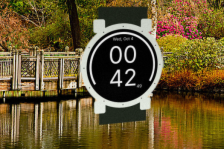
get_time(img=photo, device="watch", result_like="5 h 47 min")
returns 0 h 42 min
